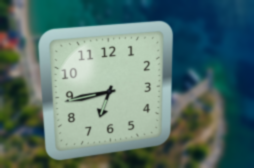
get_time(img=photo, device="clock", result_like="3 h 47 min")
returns 6 h 44 min
